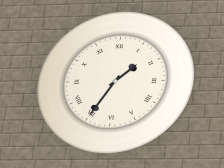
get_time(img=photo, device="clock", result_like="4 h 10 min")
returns 1 h 35 min
